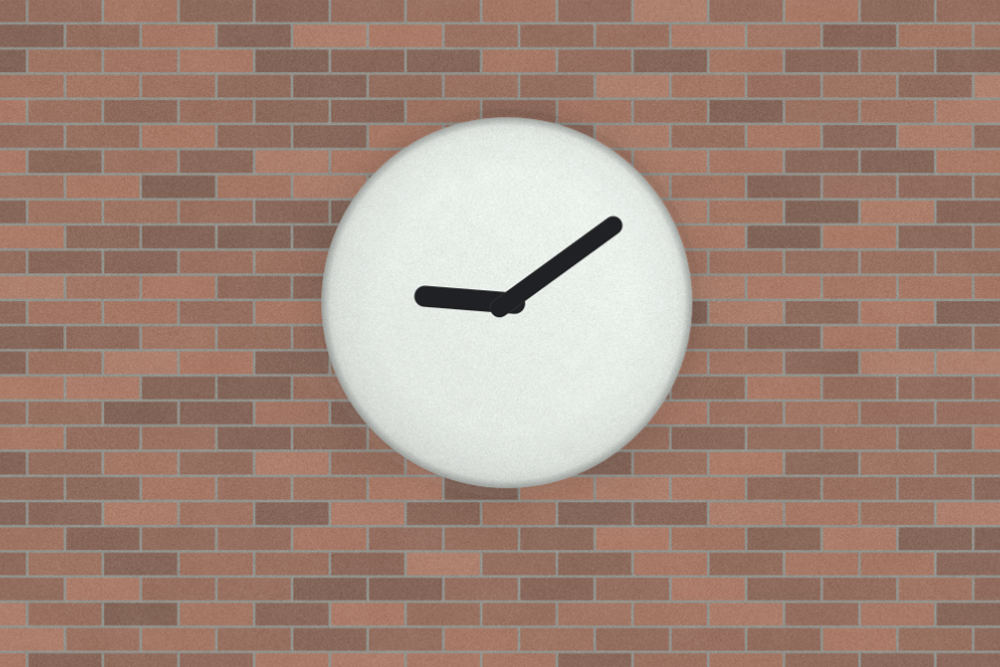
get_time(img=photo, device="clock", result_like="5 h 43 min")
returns 9 h 09 min
